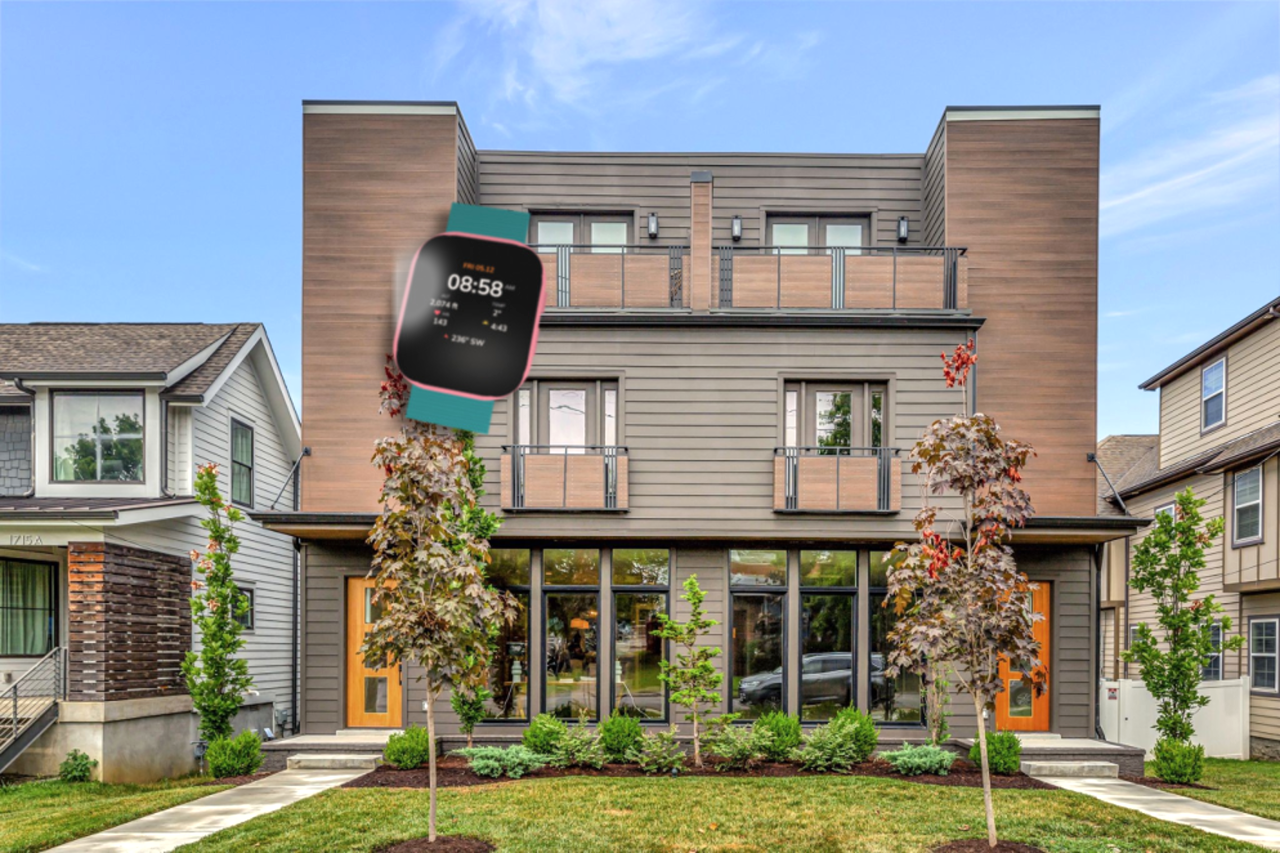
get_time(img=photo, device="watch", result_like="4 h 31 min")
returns 8 h 58 min
